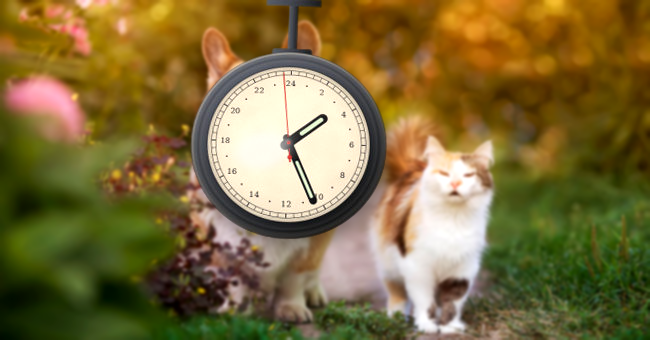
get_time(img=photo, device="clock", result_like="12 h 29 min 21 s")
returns 3 h 25 min 59 s
